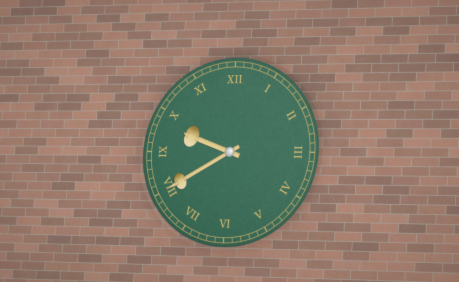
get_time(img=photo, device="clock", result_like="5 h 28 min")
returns 9 h 40 min
